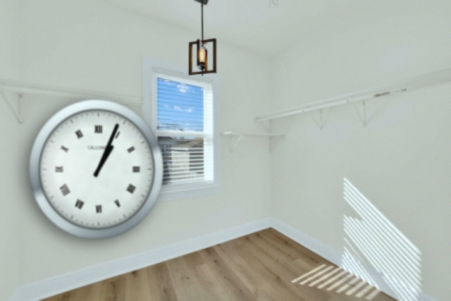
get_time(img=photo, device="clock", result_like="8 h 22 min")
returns 1 h 04 min
